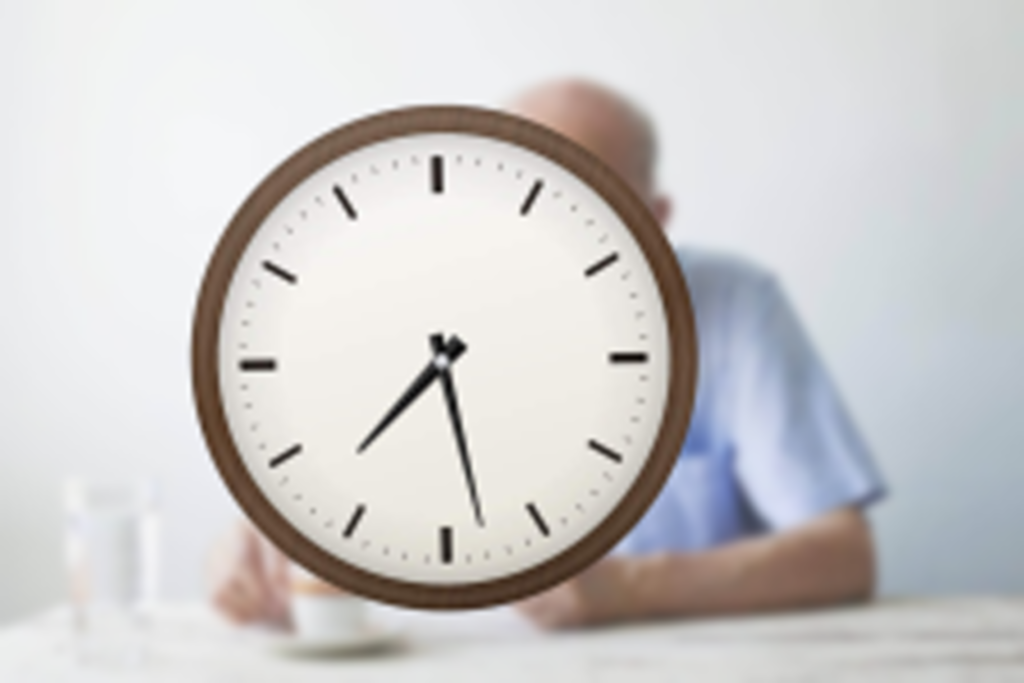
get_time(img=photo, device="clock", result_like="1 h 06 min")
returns 7 h 28 min
